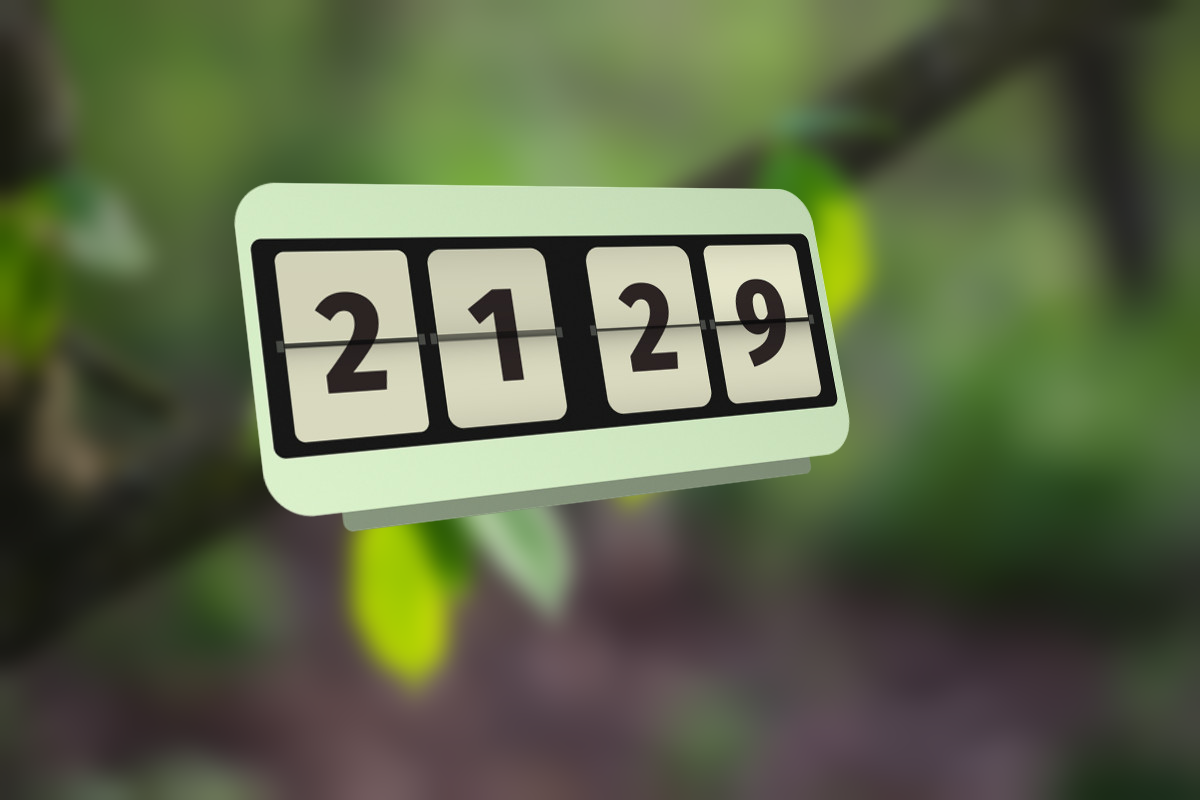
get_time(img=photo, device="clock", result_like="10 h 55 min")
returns 21 h 29 min
